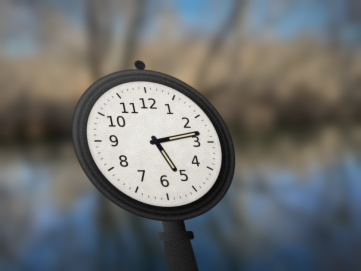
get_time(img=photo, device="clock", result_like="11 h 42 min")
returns 5 h 13 min
